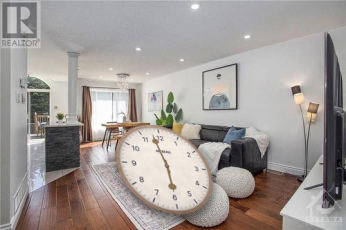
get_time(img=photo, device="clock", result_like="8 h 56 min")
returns 5 h 58 min
